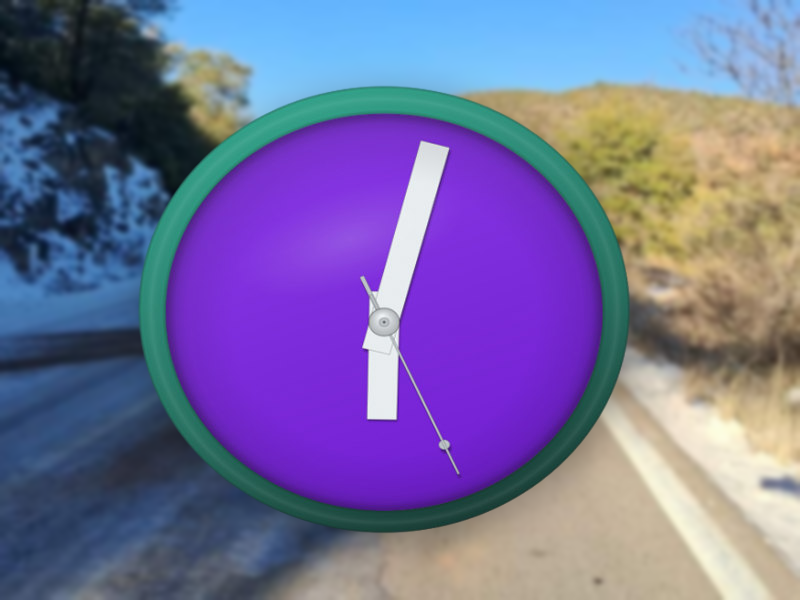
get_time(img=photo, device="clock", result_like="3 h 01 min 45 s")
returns 6 h 02 min 26 s
